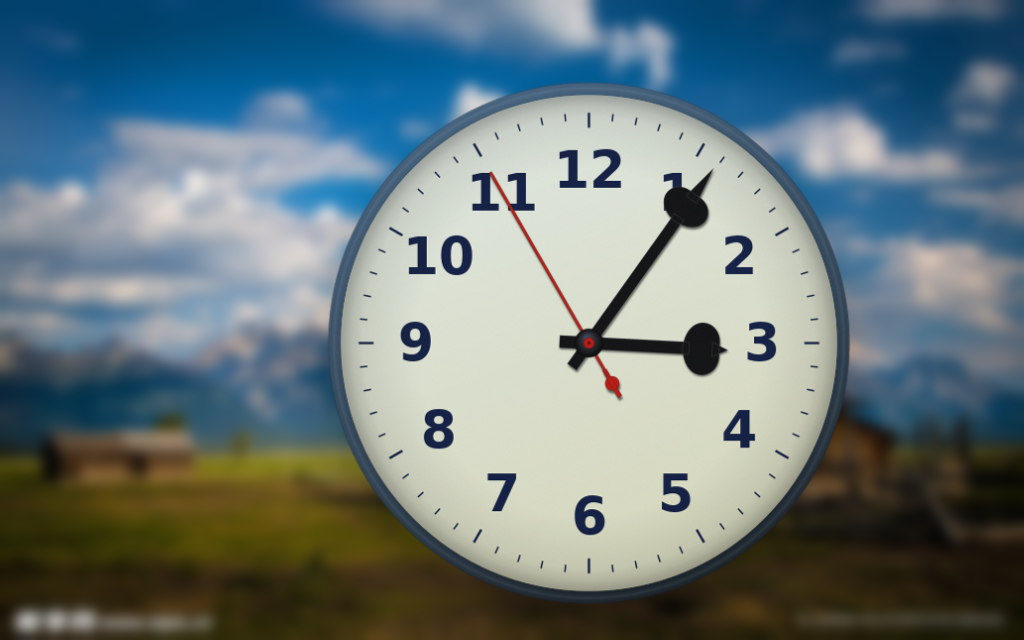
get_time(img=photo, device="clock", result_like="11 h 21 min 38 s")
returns 3 h 05 min 55 s
